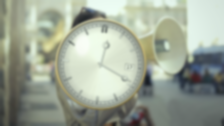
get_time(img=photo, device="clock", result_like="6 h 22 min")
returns 12 h 19 min
